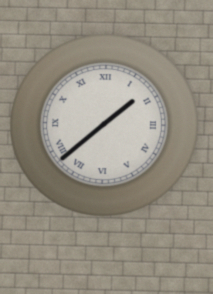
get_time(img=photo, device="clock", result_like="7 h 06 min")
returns 1 h 38 min
